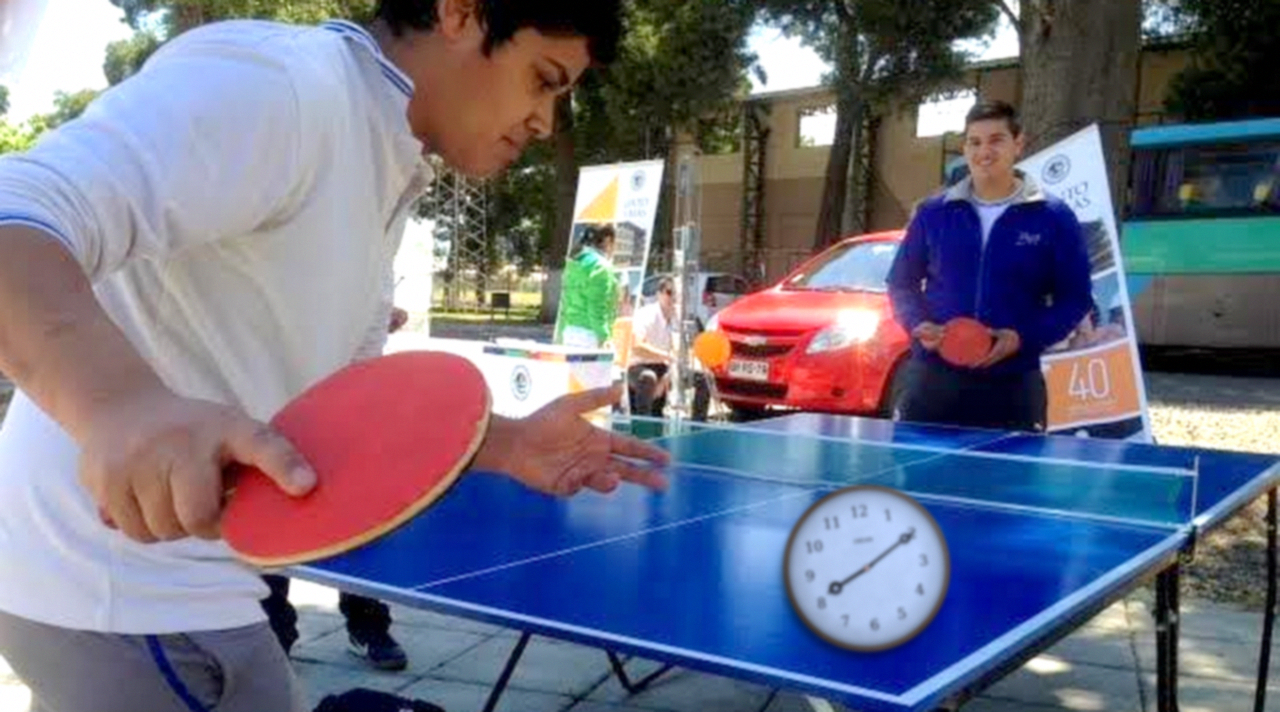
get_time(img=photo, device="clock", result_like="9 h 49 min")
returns 8 h 10 min
